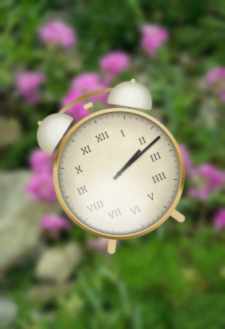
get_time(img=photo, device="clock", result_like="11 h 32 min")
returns 2 h 12 min
